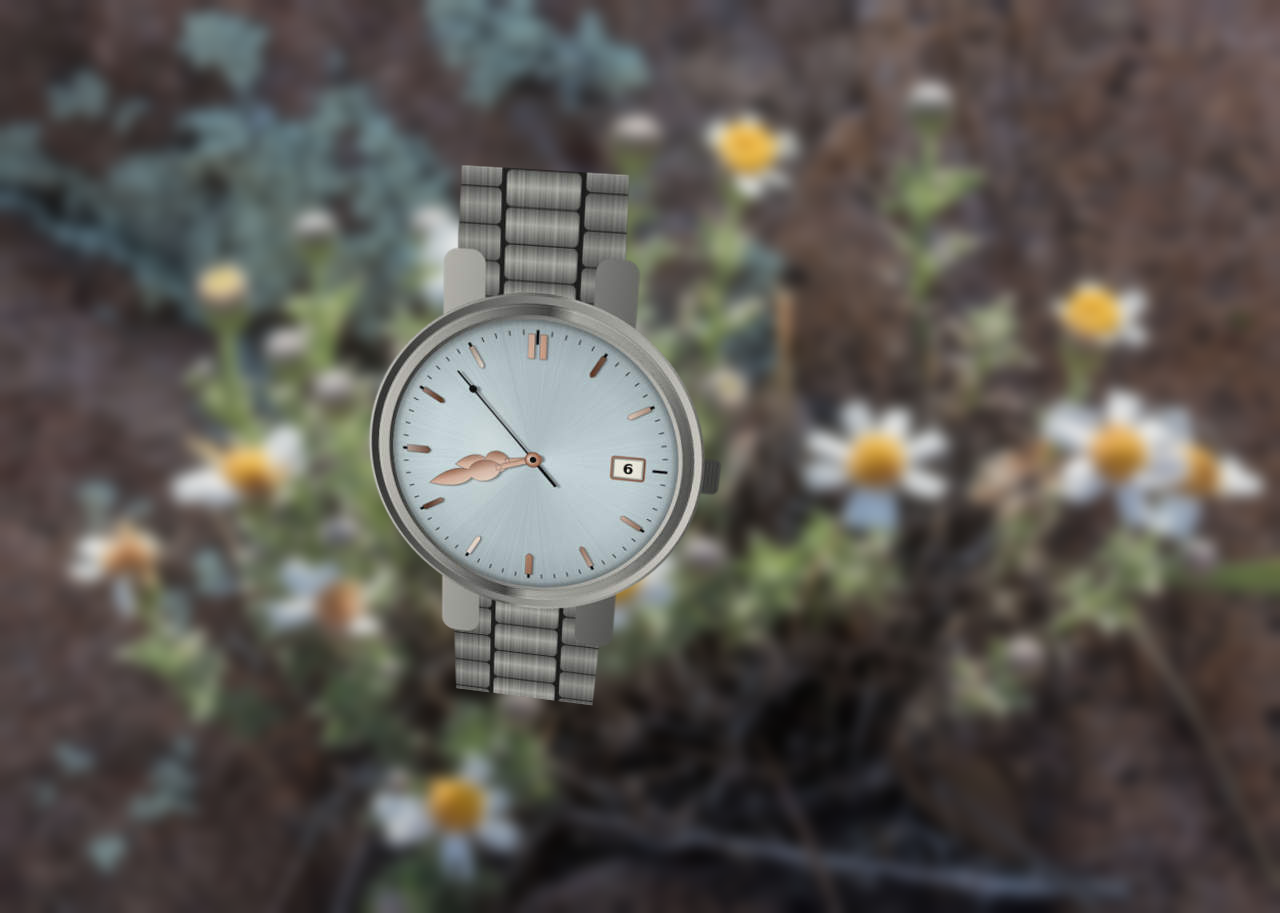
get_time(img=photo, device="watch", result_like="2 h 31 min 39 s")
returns 8 h 41 min 53 s
